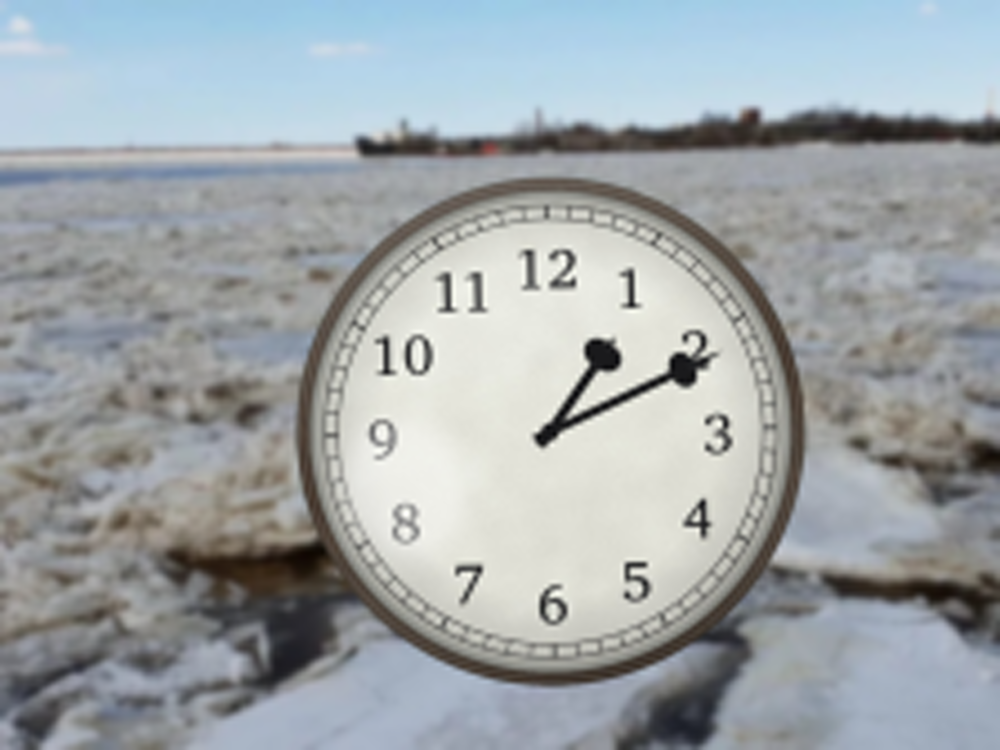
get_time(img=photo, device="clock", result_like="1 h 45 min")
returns 1 h 11 min
